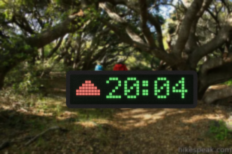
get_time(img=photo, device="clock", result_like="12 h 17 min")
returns 20 h 04 min
